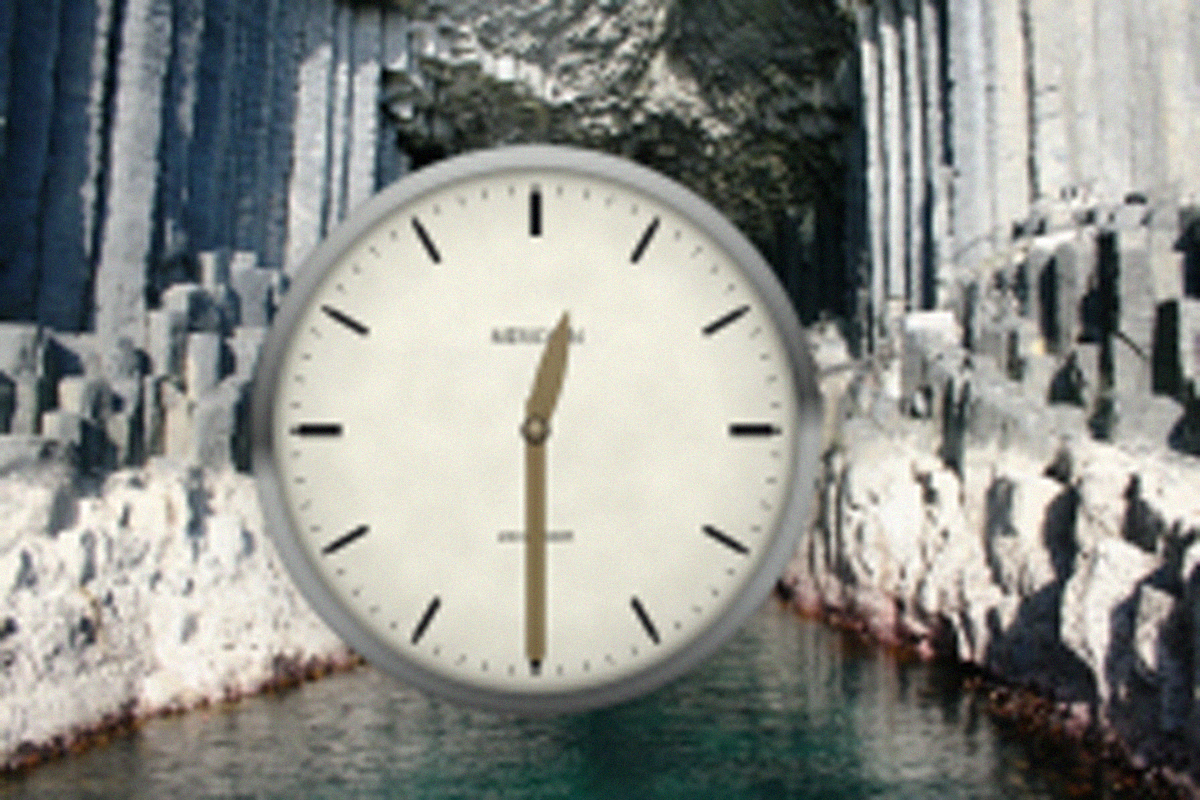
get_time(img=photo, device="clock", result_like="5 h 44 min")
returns 12 h 30 min
